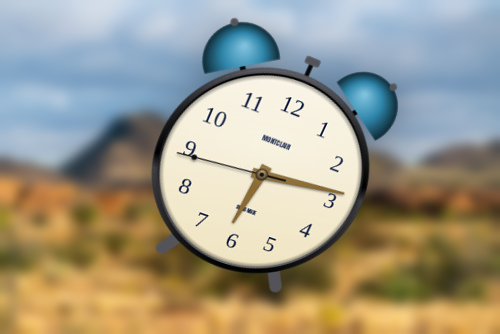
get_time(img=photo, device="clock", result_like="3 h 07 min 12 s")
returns 6 h 13 min 44 s
